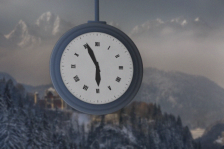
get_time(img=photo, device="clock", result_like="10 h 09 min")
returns 5 h 56 min
